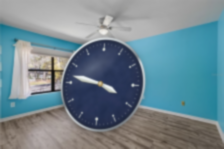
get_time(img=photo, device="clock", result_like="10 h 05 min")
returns 3 h 47 min
